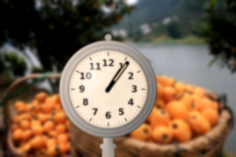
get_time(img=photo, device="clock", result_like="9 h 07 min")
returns 1 h 06 min
